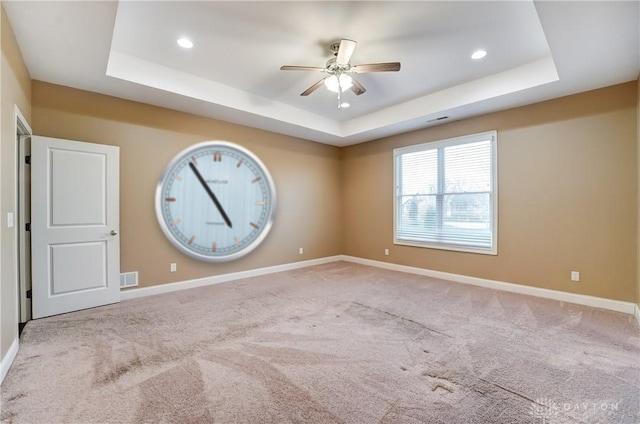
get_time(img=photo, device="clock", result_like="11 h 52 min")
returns 4 h 54 min
